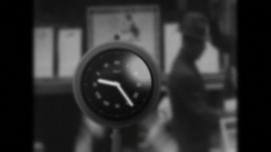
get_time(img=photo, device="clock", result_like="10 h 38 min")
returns 9 h 24 min
